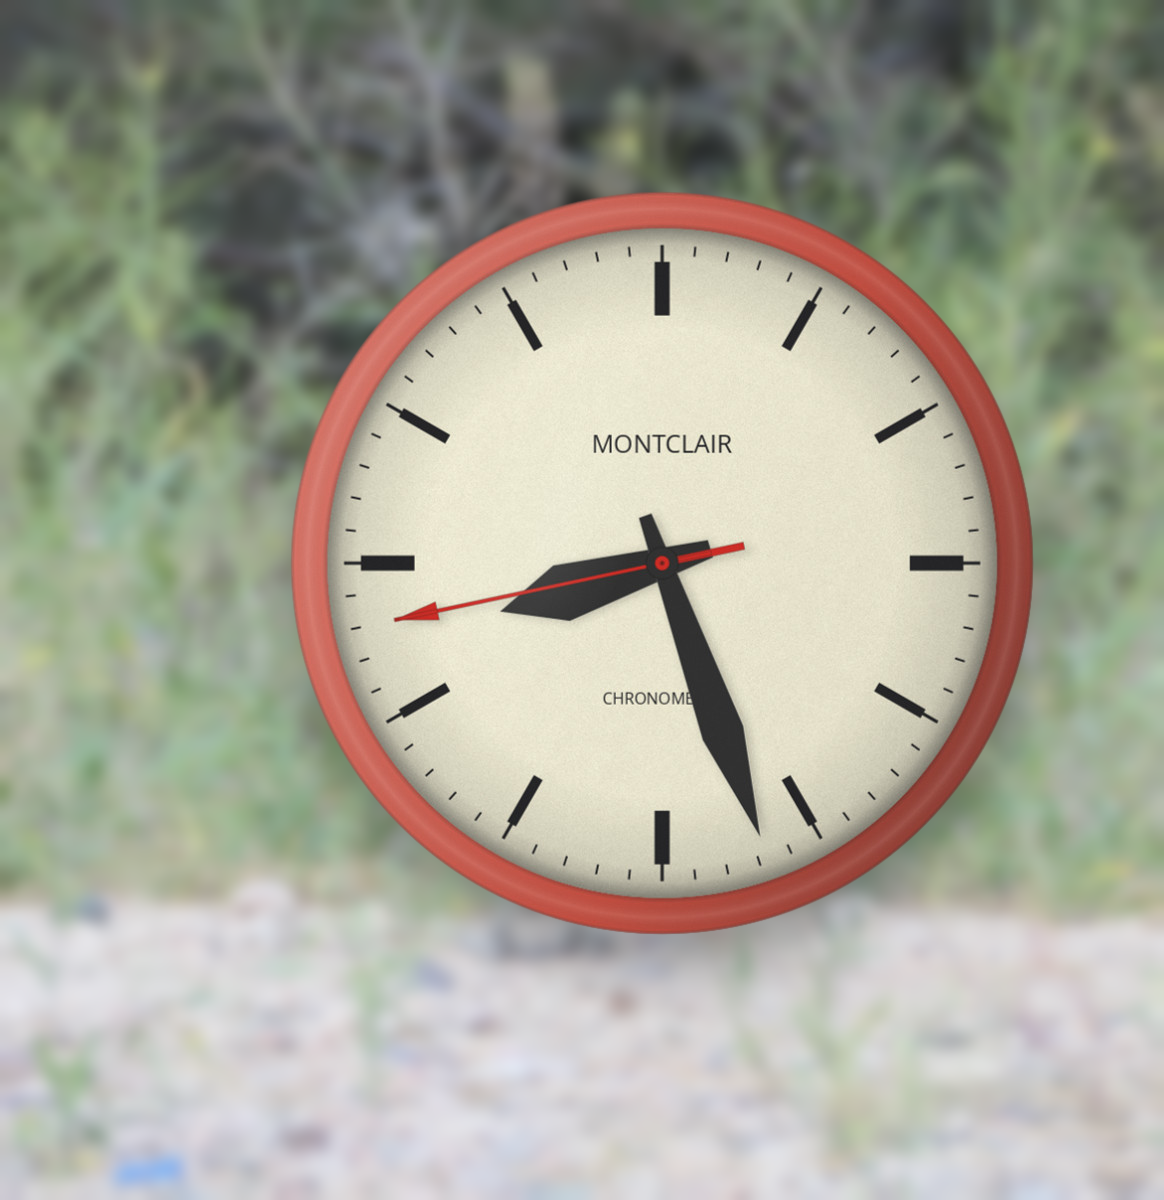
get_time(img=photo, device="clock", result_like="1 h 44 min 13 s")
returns 8 h 26 min 43 s
